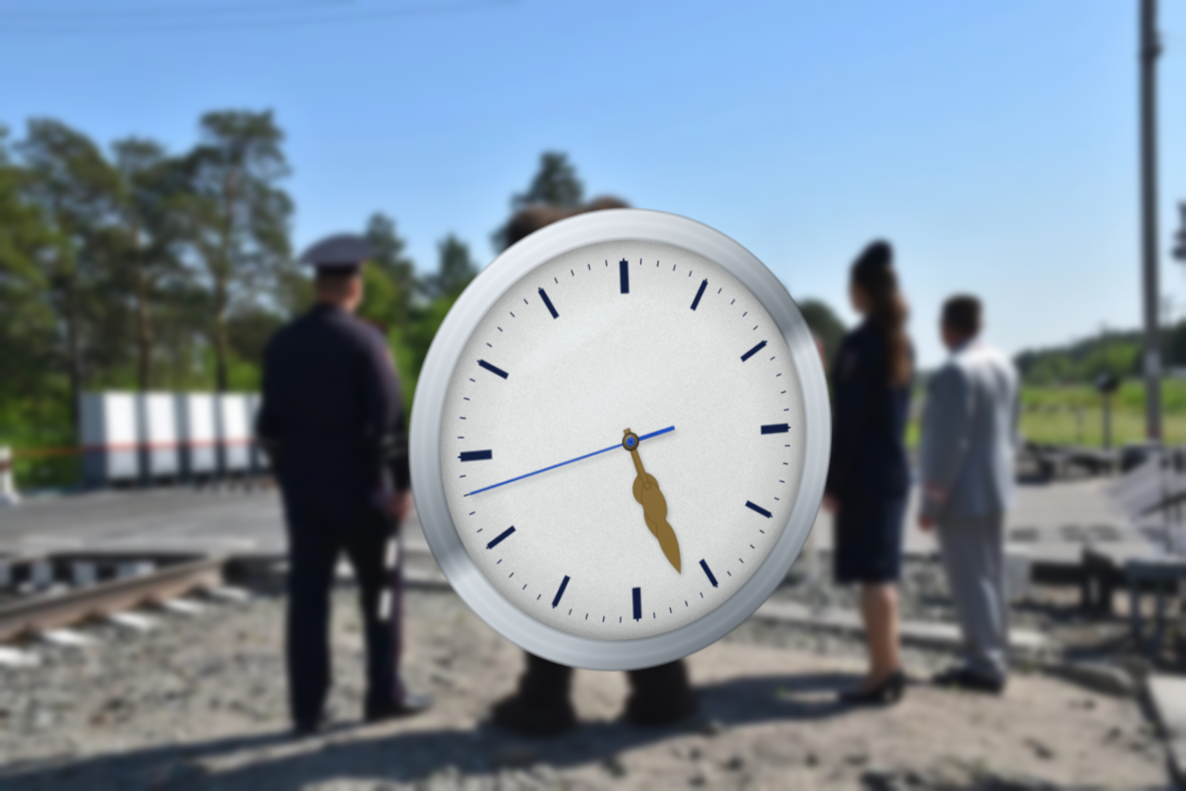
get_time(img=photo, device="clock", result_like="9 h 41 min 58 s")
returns 5 h 26 min 43 s
